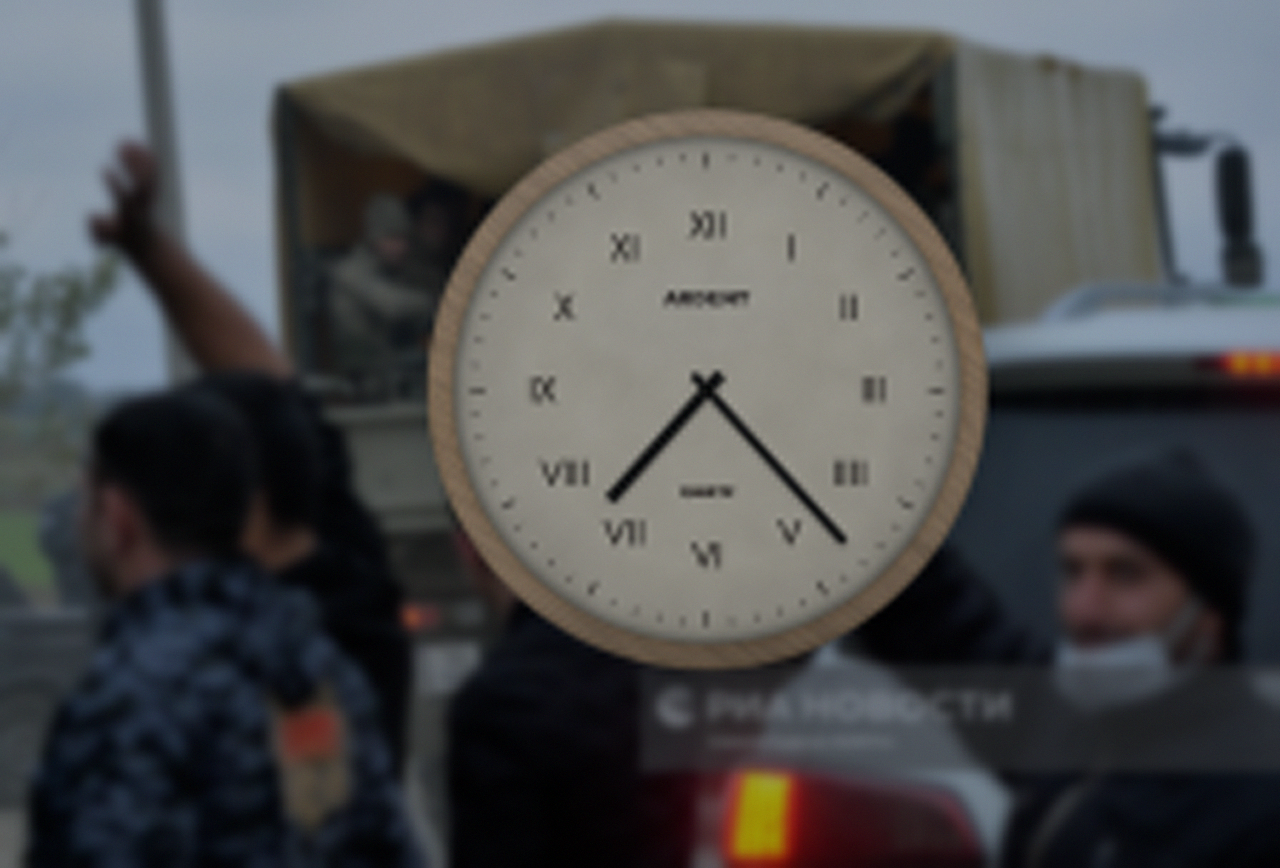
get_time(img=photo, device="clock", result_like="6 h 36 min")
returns 7 h 23 min
